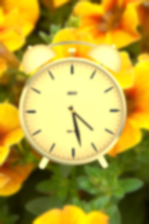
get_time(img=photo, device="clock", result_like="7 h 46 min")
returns 4 h 28 min
